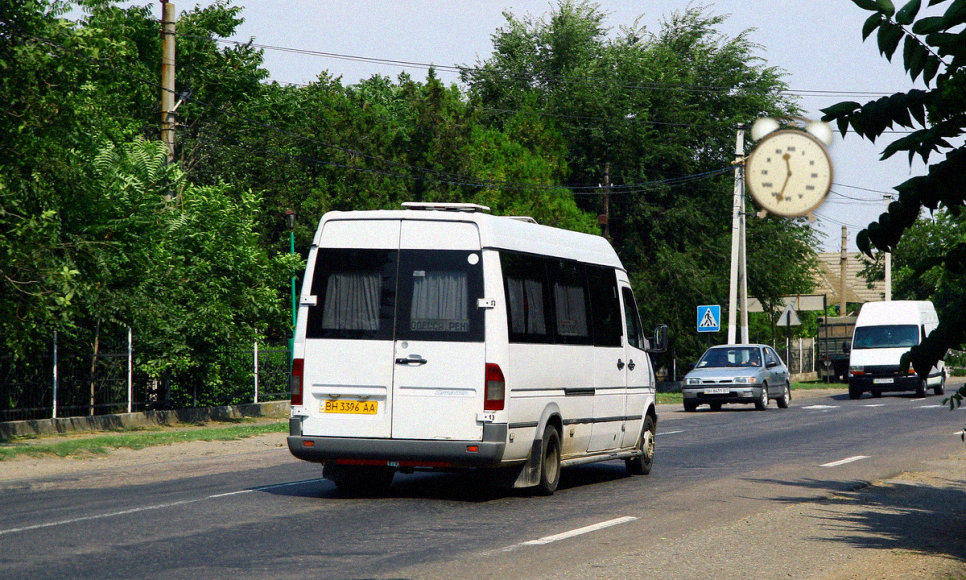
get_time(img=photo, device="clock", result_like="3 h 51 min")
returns 11 h 33 min
